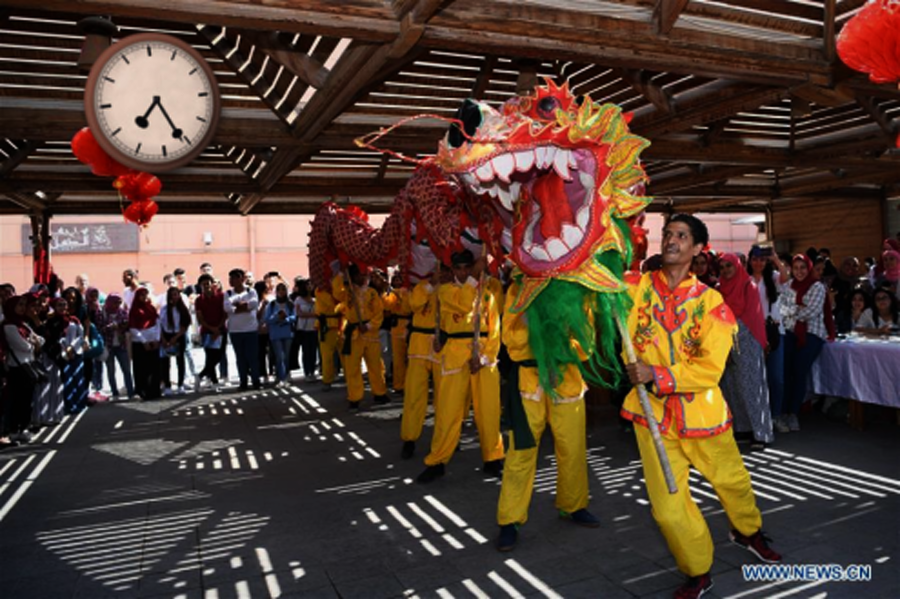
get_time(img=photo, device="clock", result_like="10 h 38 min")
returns 7 h 26 min
